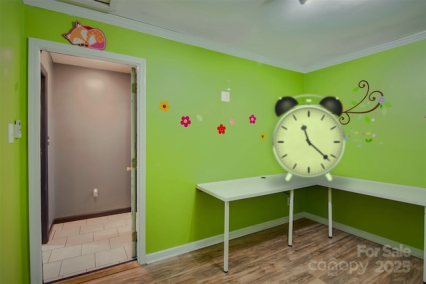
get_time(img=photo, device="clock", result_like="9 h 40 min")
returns 11 h 22 min
